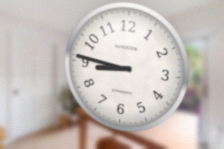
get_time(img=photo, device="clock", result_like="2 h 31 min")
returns 8 h 46 min
